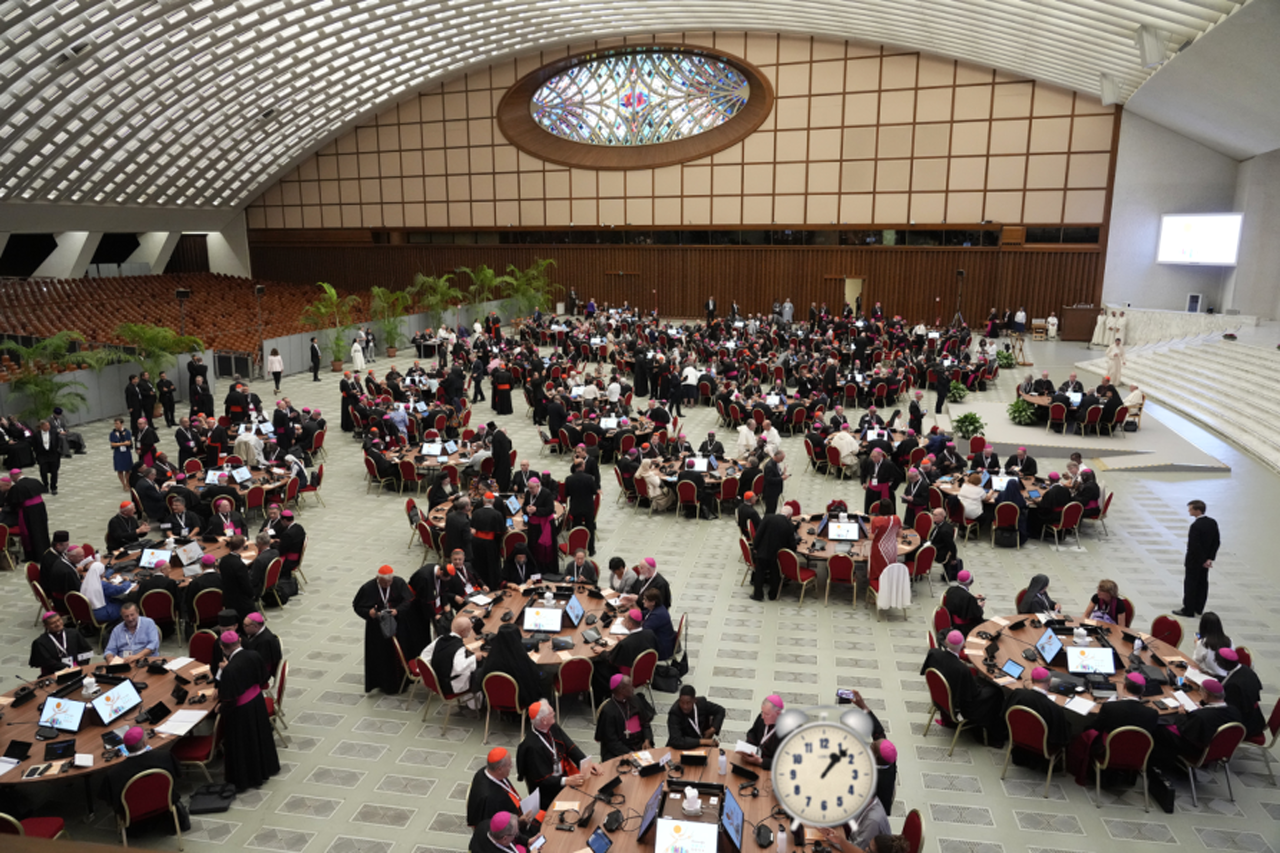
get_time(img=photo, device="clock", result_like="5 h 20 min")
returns 1 h 07 min
